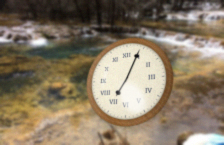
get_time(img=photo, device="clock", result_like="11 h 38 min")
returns 7 h 04 min
